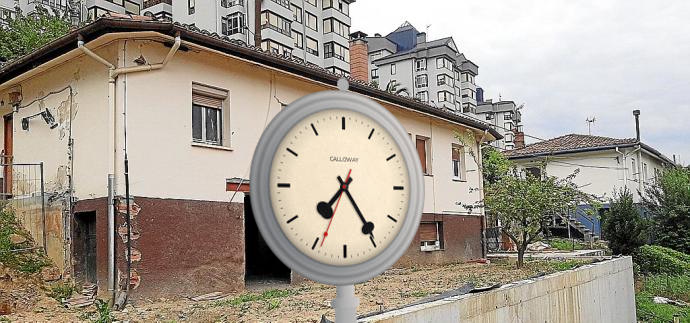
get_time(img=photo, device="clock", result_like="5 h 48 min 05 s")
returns 7 h 24 min 34 s
